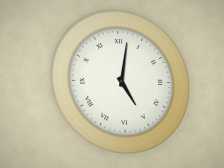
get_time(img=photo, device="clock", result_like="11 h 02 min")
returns 5 h 02 min
